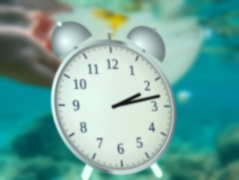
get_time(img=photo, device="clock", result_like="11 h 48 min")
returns 2 h 13 min
